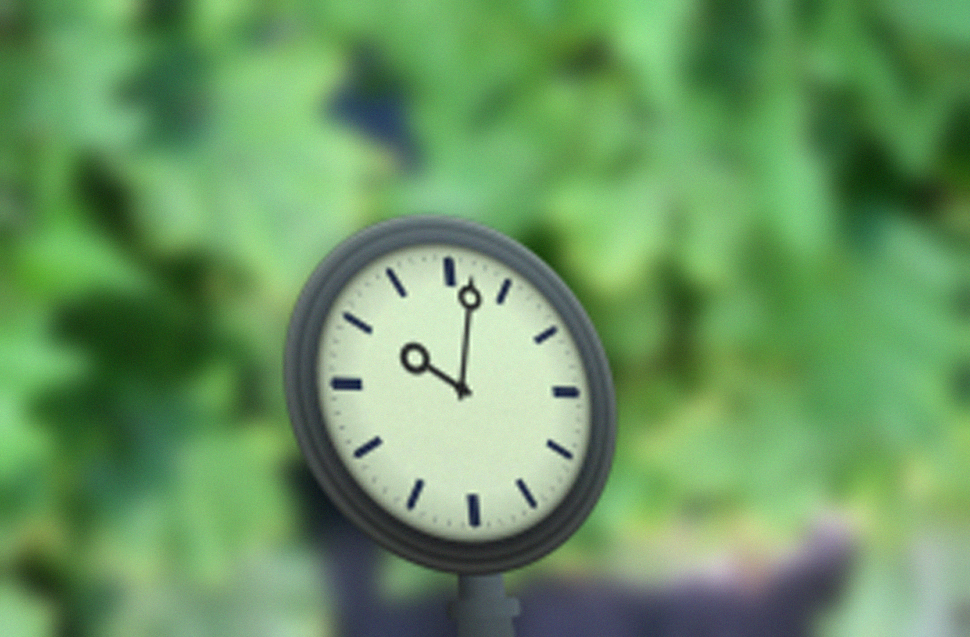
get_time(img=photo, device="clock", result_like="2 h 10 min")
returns 10 h 02 min
